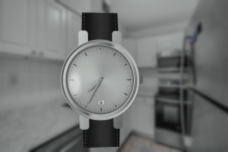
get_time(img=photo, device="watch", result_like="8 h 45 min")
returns 7 h 35 min
